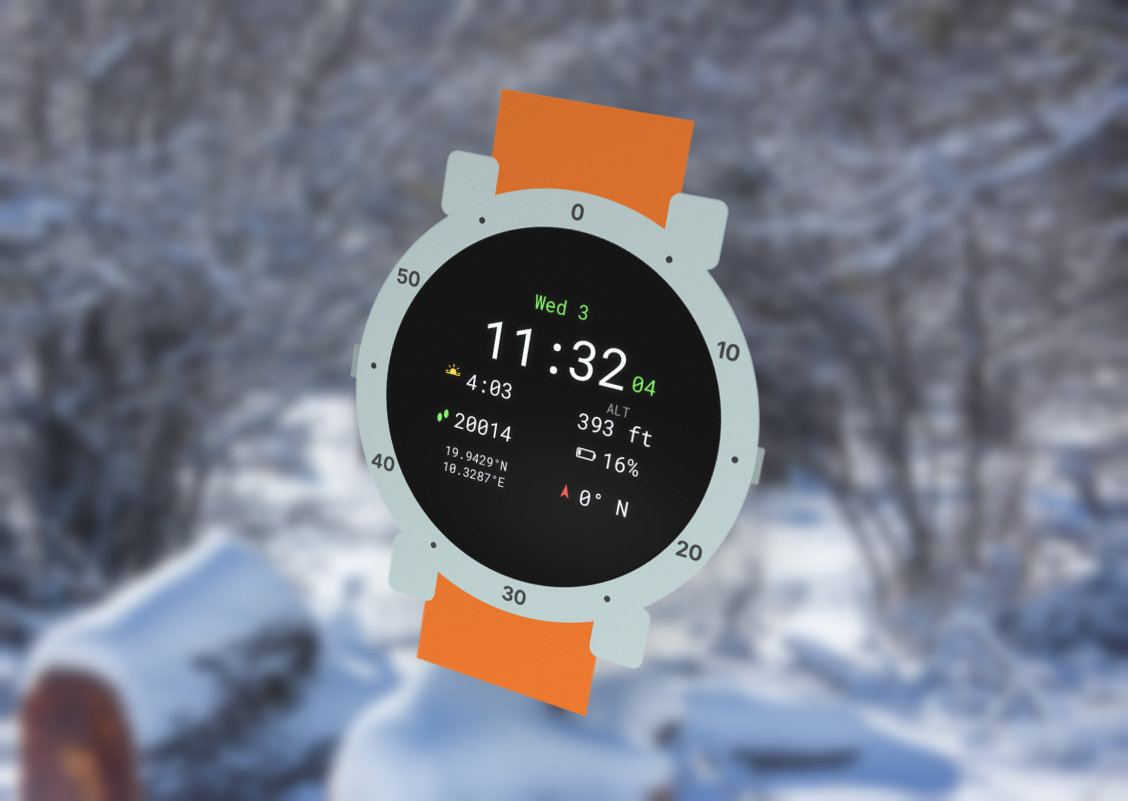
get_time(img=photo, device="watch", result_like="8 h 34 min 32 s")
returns 11 h 32 min 04 s
